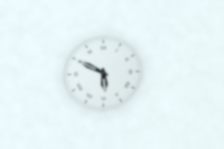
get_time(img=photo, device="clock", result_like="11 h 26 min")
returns 5 h 50 min
